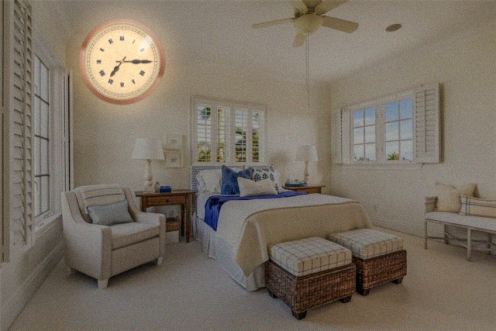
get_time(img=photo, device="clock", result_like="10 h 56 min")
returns 7 h 15 min
